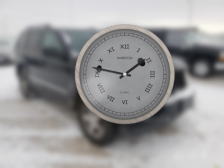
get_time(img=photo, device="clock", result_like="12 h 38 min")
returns 1 h 47 min
